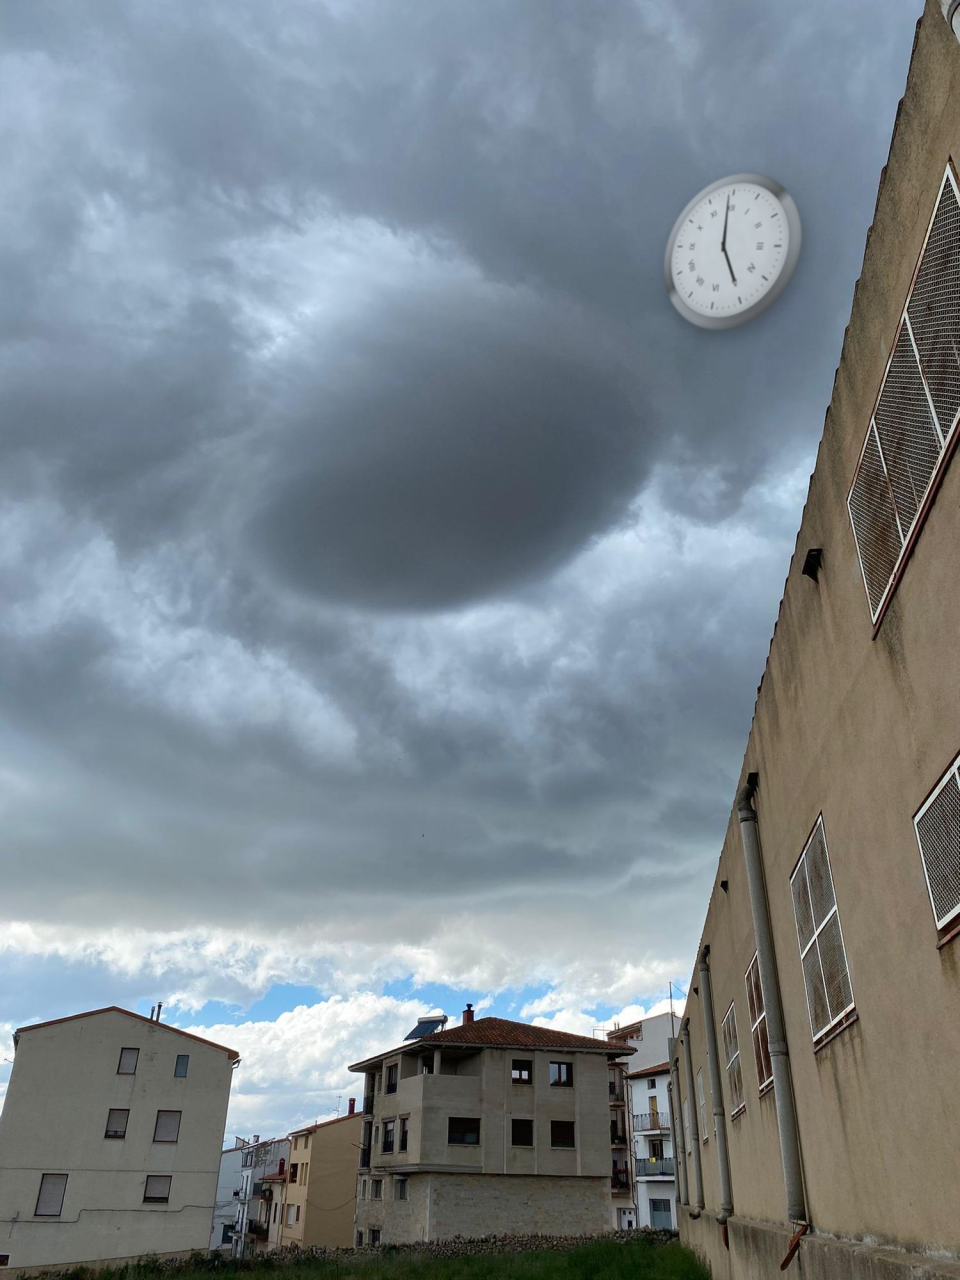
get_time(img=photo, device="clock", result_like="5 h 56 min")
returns 4 h 59 min
